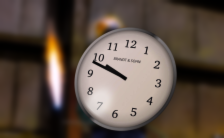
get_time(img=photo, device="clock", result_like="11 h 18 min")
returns 9 h 48 min
